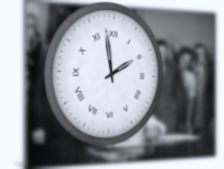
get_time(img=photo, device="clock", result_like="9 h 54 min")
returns 1 h 58 min
